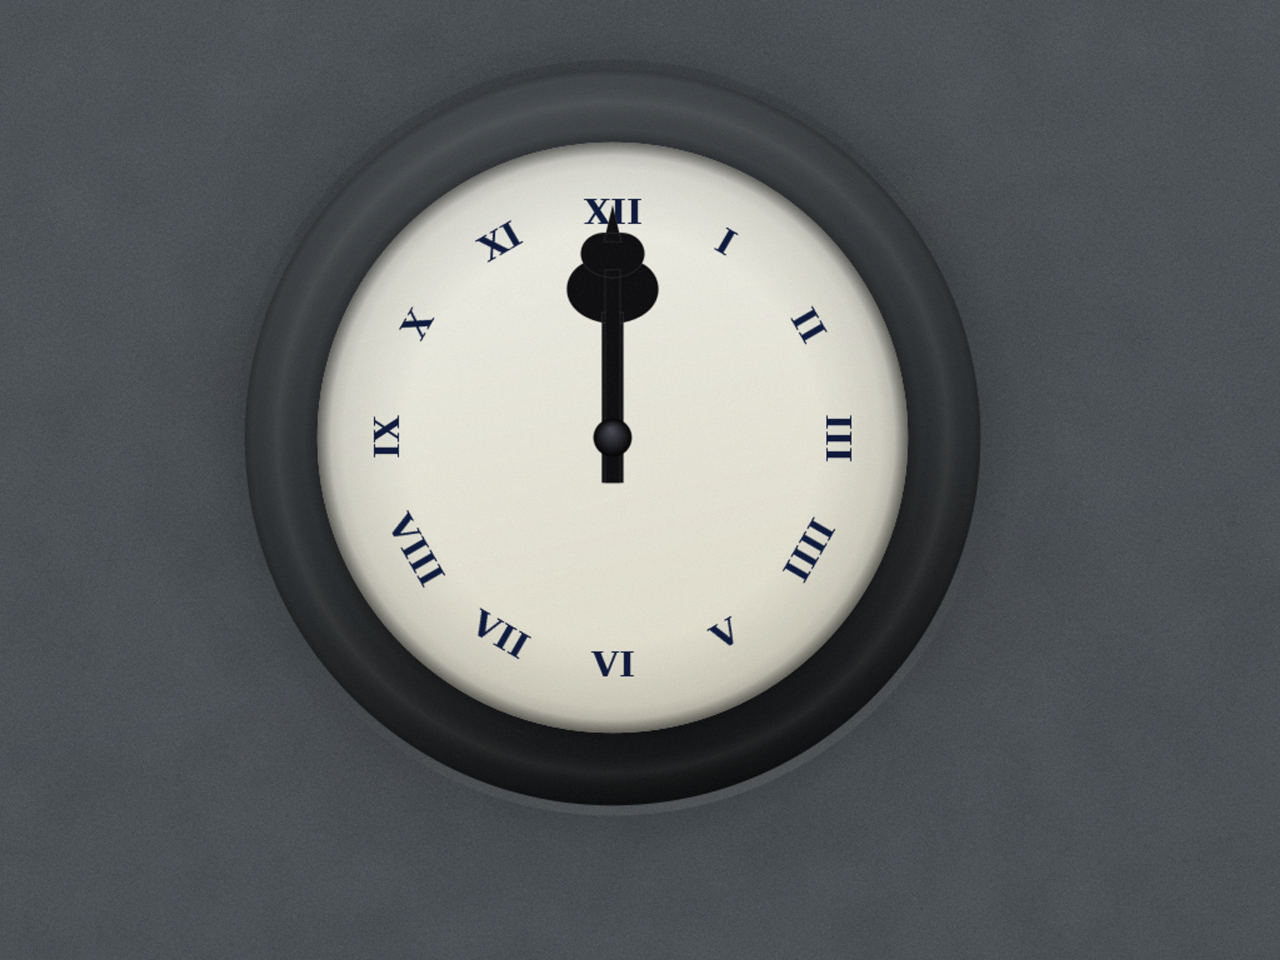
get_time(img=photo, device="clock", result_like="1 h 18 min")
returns 12 h 00 min
